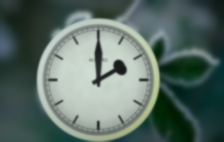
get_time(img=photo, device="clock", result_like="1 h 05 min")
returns 2 h 00 min
